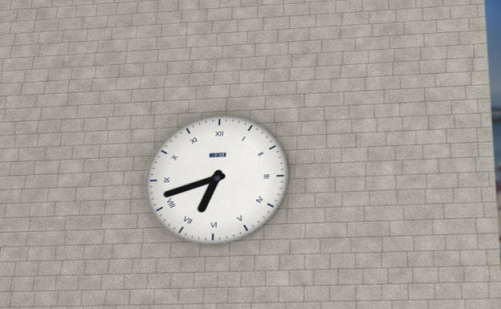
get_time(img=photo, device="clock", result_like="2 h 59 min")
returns 6 h 42 min
